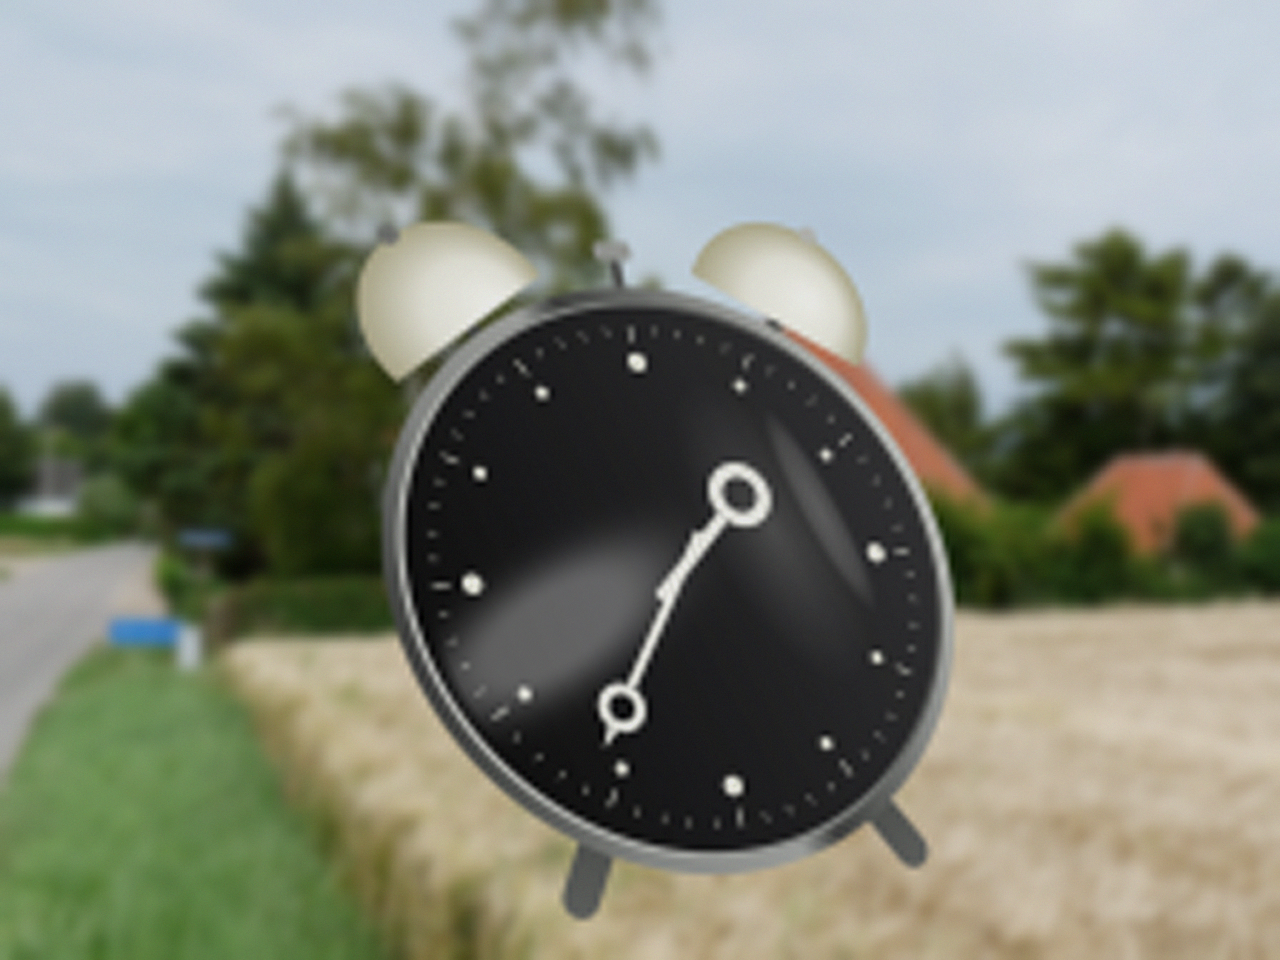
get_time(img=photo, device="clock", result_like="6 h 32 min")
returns 1 h 36 min
